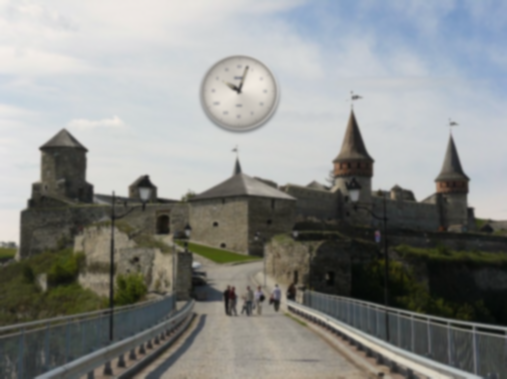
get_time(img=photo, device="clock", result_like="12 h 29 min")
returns 10 h 03 min
